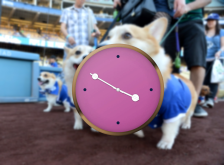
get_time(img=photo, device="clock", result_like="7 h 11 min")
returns 3 h 50 min
